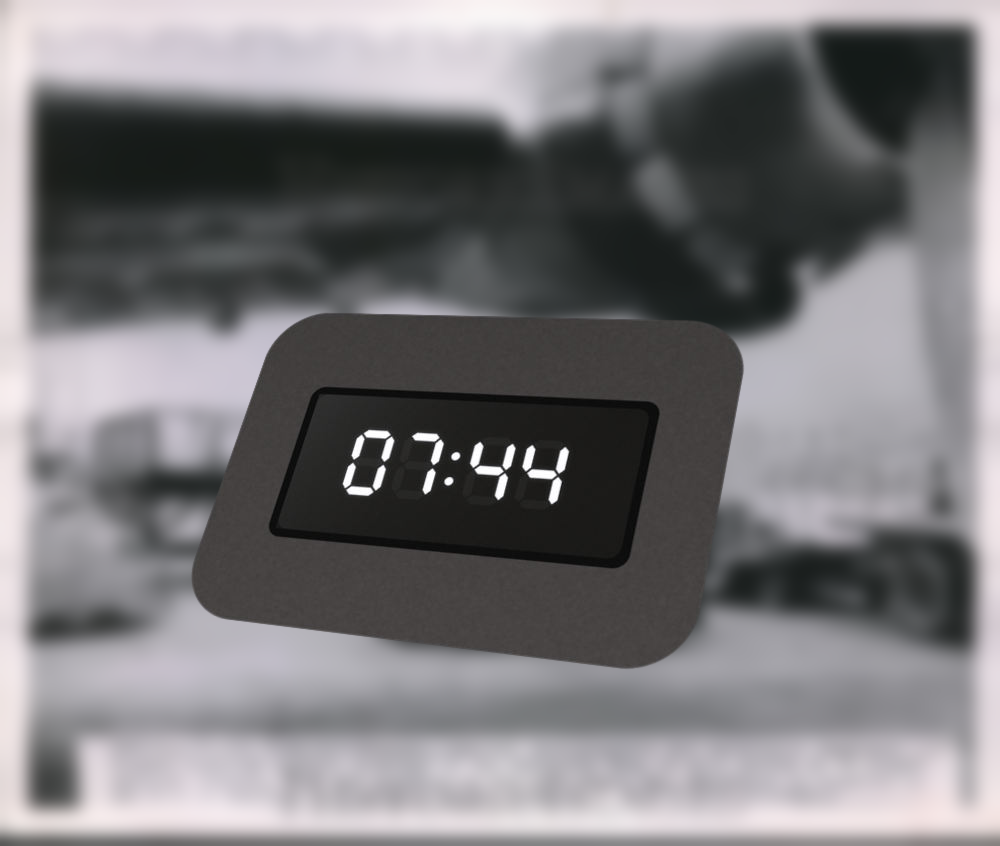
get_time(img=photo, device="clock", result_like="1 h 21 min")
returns 7 h 44 min
